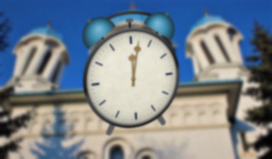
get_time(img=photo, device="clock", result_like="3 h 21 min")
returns 12 h 02 min
